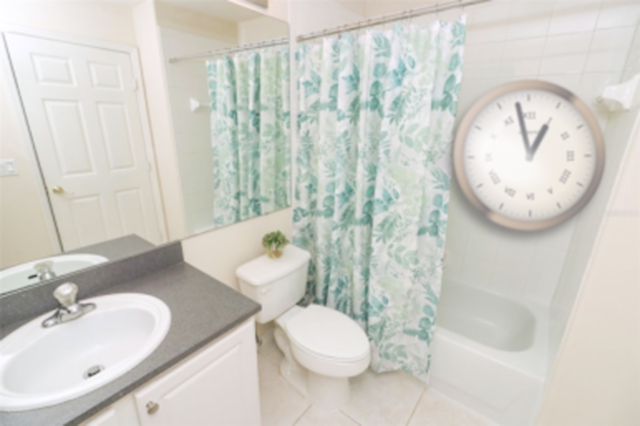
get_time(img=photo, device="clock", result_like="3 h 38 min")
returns 12 h 58 min
